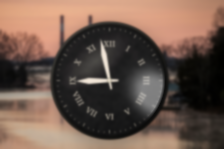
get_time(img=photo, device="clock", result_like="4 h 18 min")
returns 8 h 58 min
